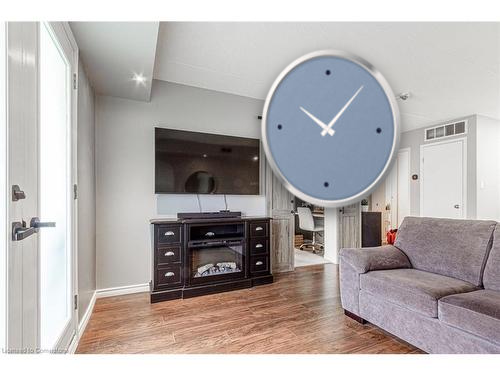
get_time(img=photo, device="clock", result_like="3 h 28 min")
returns 10 h 07 min
